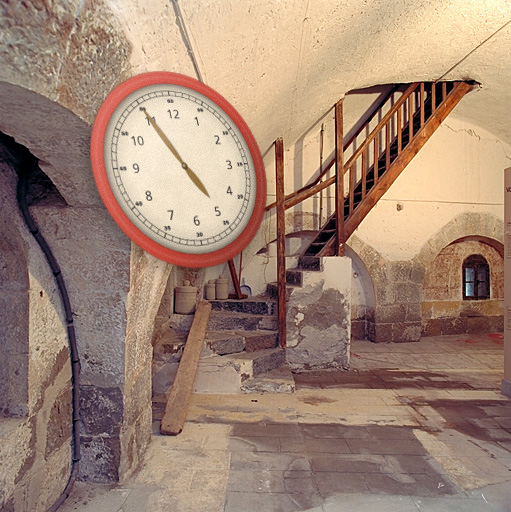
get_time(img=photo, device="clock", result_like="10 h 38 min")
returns 4 h 55 min
